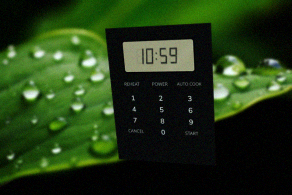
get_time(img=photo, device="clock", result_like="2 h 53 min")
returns 10 h 59 min
